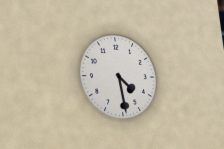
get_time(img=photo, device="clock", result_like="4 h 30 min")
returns 4 h 29 min
